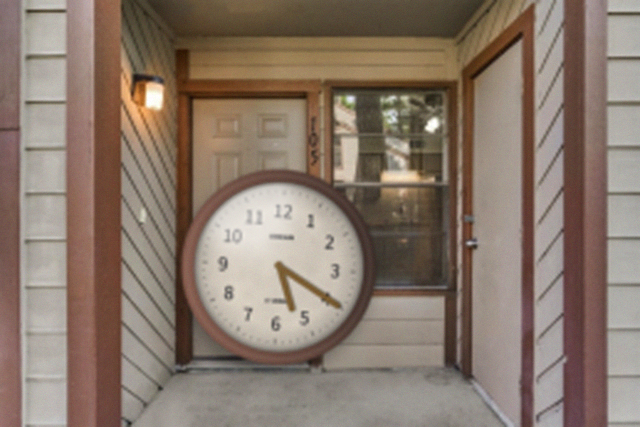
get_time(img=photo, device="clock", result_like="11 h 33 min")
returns 5 h 20 min
